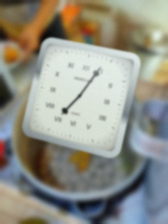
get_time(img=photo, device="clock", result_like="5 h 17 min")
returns 7 h 04 min
